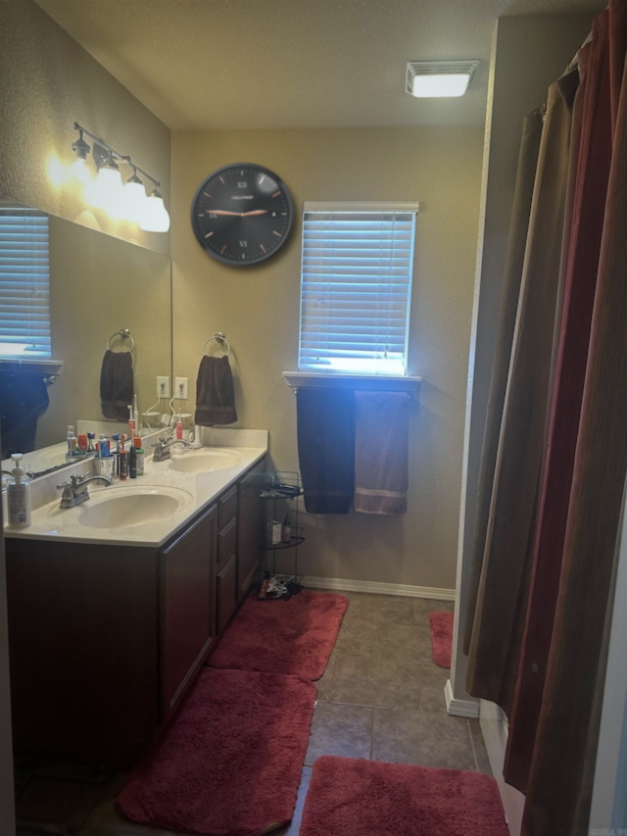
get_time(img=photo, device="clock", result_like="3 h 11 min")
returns 2 h 46 min
